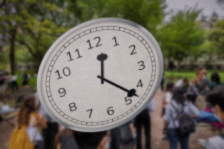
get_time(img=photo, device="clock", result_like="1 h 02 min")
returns 12 h 23 min
